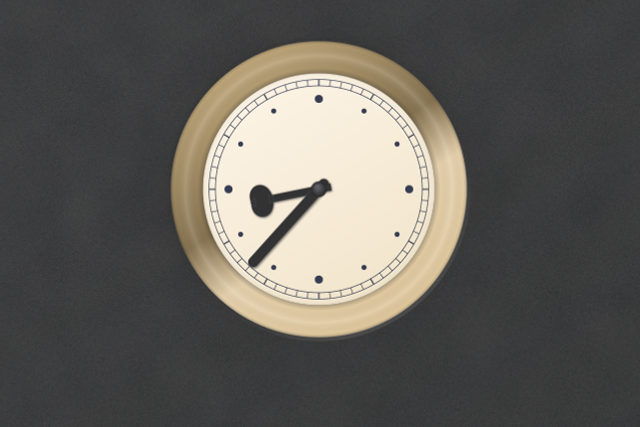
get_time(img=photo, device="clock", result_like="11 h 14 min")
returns 8 h 37 min
